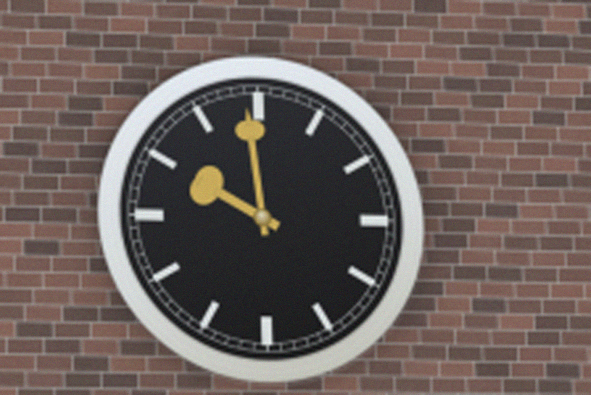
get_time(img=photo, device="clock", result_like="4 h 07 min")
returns 9 h 59 min
